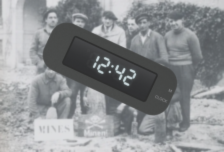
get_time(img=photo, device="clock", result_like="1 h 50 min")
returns 12 h 42 min
